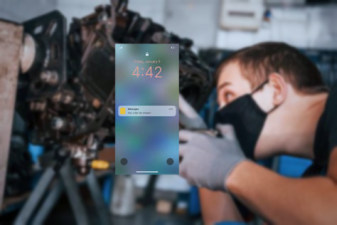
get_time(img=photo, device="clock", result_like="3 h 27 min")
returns 4 h 42 min
